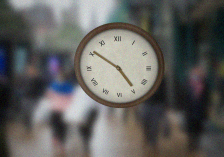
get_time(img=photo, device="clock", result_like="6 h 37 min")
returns 4 h 51 min
